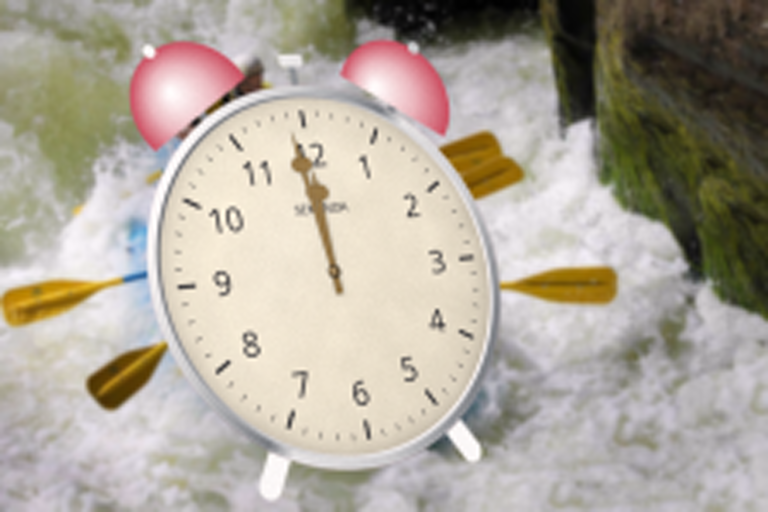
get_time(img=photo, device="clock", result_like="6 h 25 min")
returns 11 h 59 min
